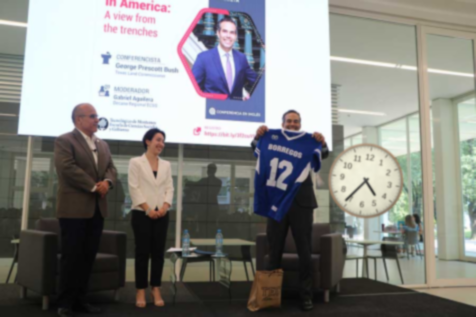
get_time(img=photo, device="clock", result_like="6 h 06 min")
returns 4 h 36 min
